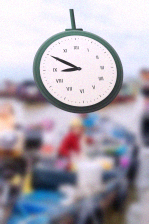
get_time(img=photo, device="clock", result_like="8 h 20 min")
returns 8 h 50 min
